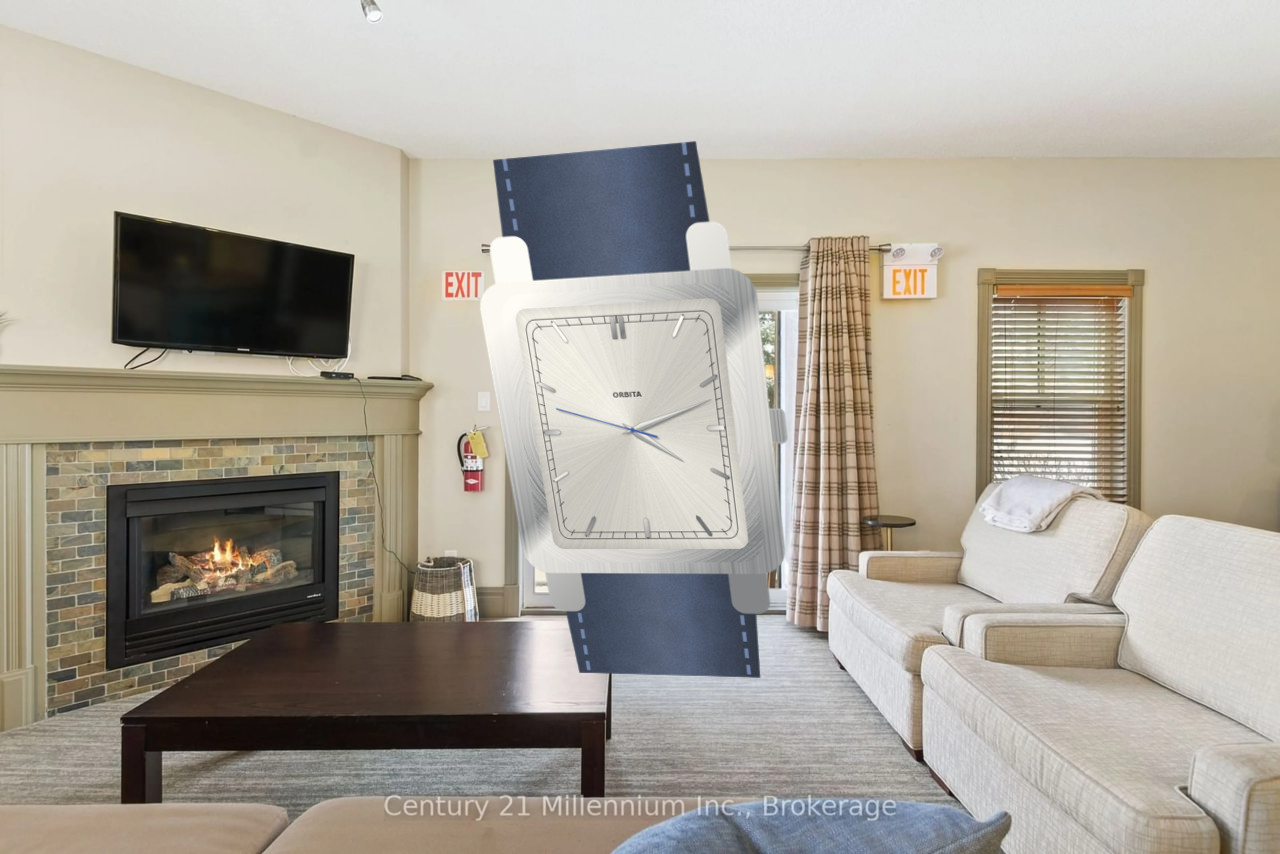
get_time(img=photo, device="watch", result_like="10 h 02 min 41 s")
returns 4 h 11 min 48 s
